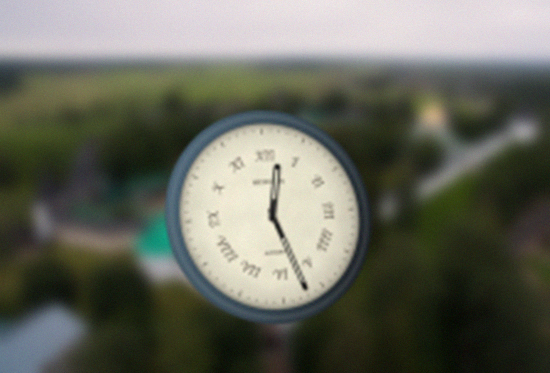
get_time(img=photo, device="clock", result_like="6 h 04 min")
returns 12 h 27 min
